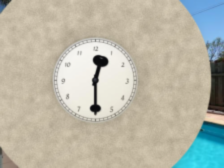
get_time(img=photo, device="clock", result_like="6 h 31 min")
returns 12 h 30 min
